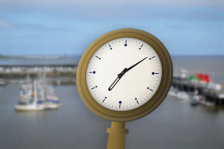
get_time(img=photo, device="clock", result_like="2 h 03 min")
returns 7 h 09 min
